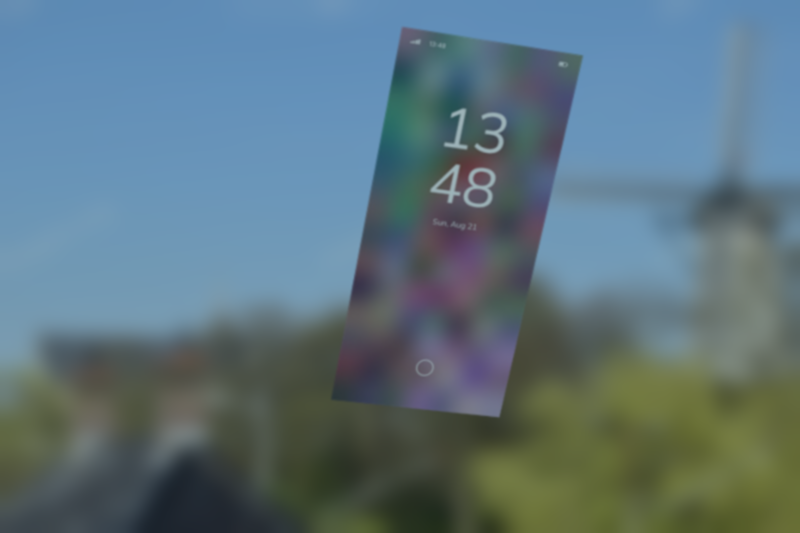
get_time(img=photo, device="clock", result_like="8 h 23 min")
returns 13 h 48 min
